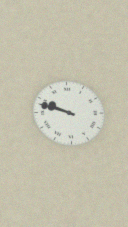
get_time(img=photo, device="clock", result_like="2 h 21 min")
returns 9 h 48 min
